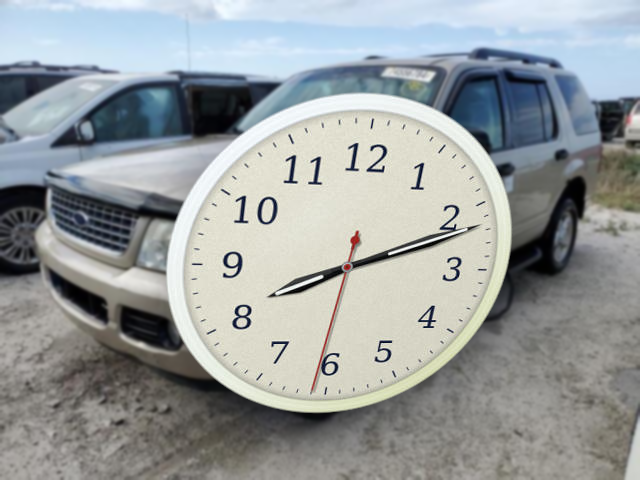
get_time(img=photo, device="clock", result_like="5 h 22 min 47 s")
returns 8 h 11 min 31 s
